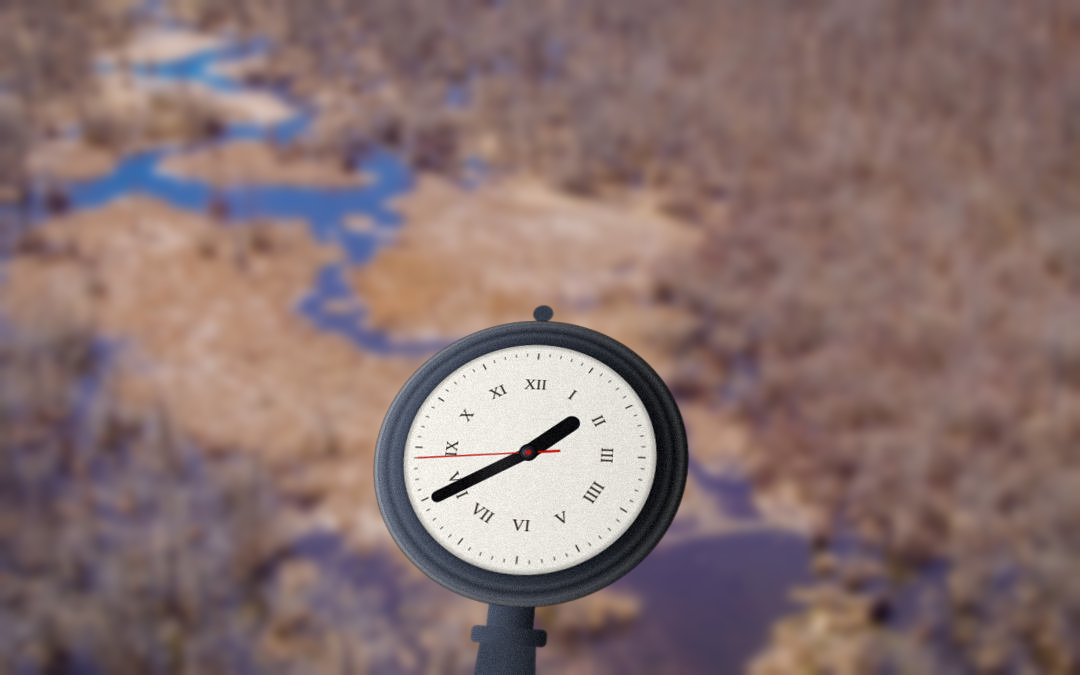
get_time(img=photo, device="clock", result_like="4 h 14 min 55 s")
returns 1 h 39 min 44 s
